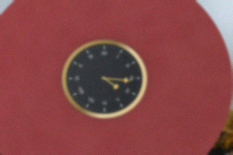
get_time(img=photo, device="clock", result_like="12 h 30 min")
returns 4 h 16 min
